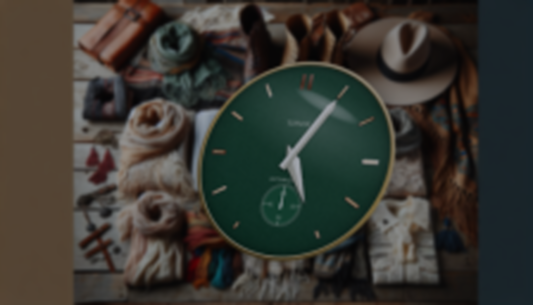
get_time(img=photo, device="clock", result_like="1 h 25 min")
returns 5 h 05 min
